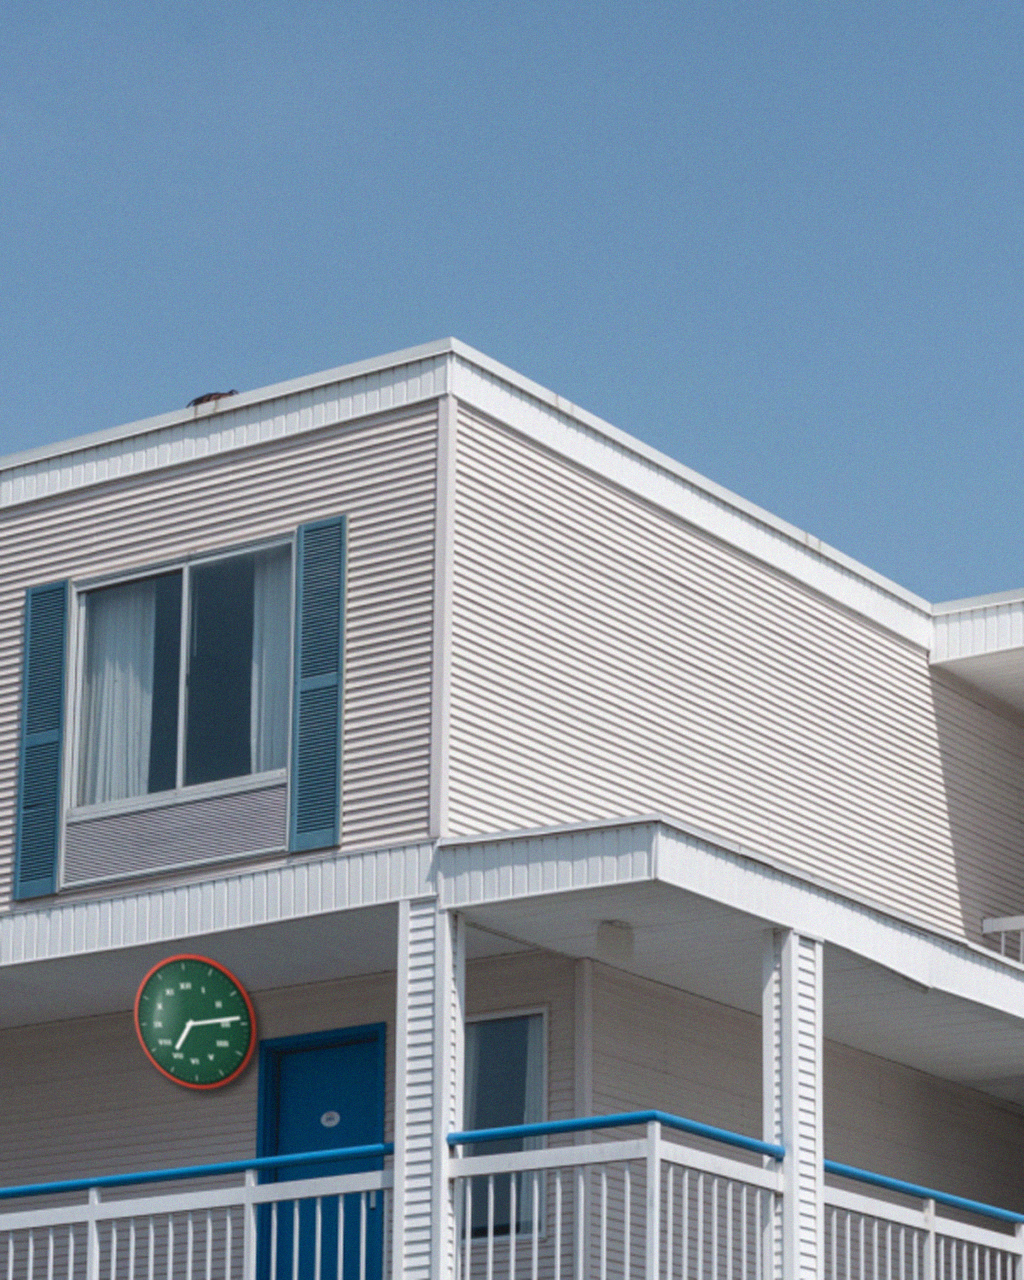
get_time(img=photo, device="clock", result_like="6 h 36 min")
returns 7 h 14 min
